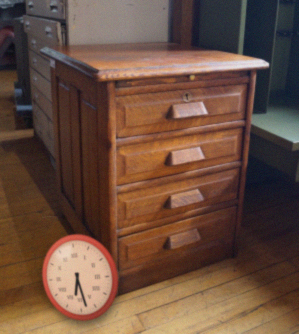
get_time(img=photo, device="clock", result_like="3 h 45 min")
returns 6 h 28 min
